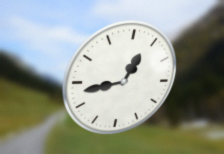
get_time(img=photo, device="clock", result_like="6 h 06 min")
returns 12 h 43 min
